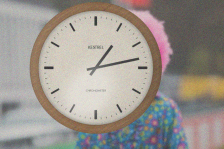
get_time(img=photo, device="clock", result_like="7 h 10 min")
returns 1 h 13 min
